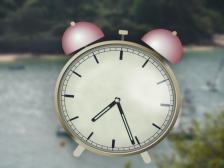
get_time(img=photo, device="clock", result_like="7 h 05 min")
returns 7 h 26 min
